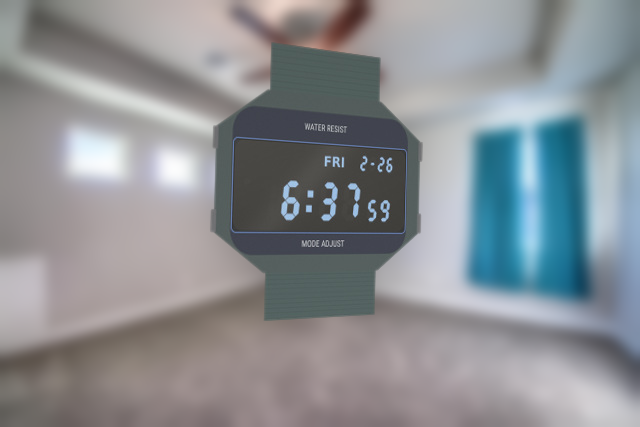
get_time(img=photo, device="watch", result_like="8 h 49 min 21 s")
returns 6 h 37 min 59 s
